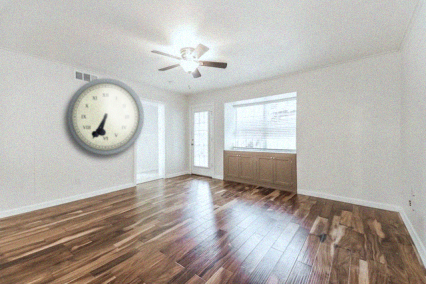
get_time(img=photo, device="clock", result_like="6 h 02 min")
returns 6 h 35 min
